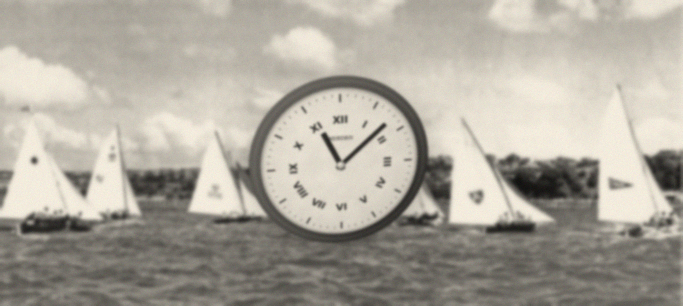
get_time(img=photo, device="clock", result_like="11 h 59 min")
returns 11 h 08 min
